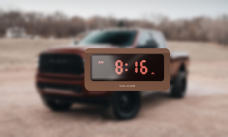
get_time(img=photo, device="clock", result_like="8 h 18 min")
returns 8 h 16 min
